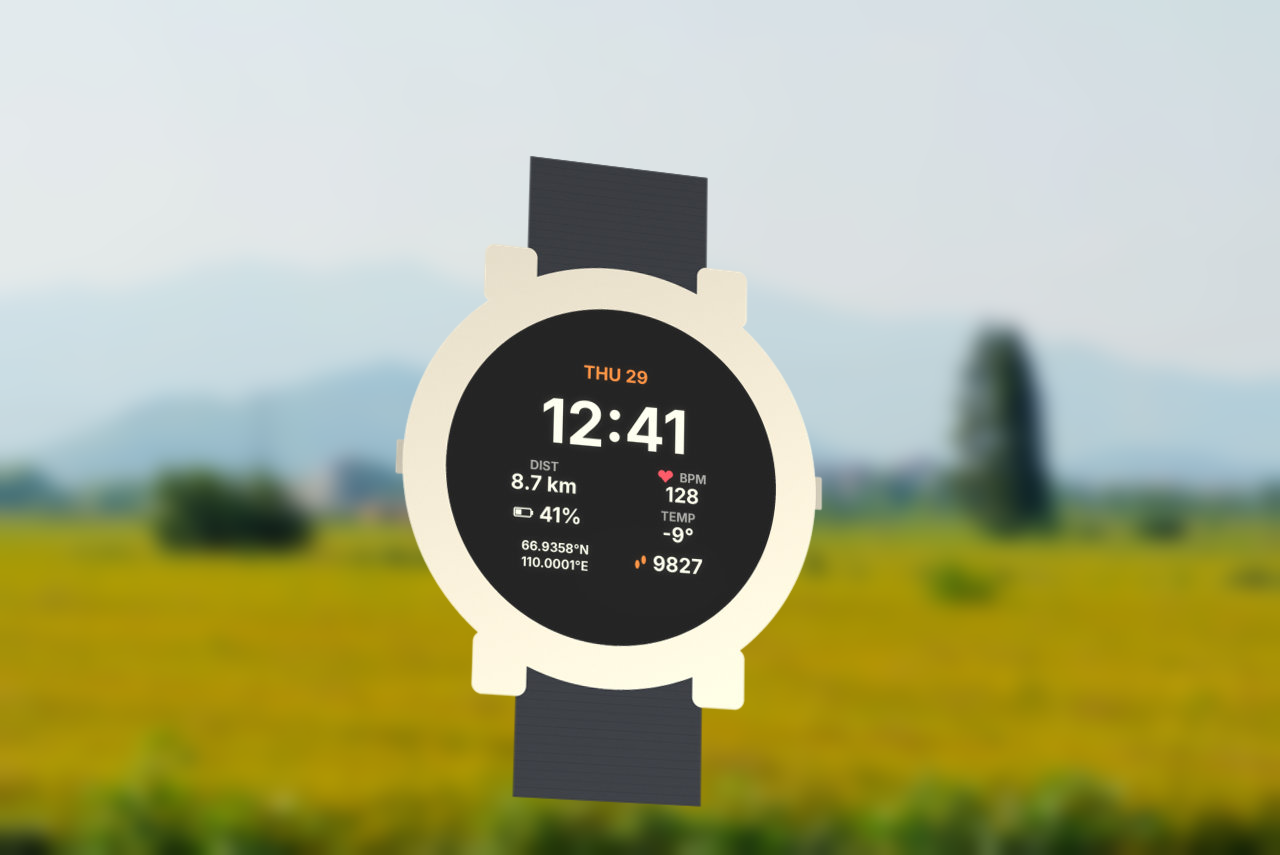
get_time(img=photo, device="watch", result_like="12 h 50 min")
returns 12 h 41 min
